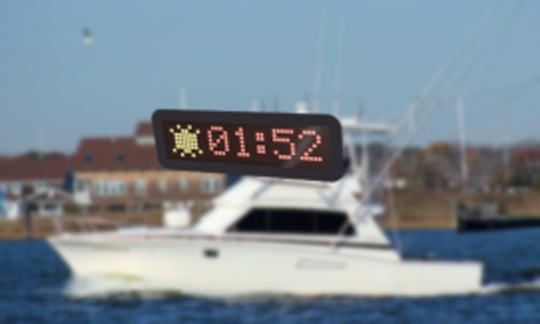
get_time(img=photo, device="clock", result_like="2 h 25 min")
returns 1 h 52 min
